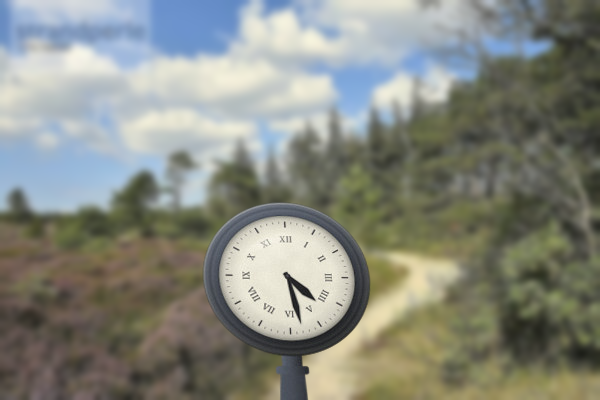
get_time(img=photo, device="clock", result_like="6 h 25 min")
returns 4 h 28 min
